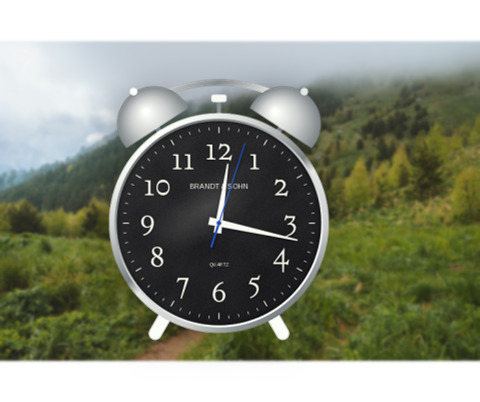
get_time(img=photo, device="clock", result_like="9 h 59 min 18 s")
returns 12 h 17 min 03 s
